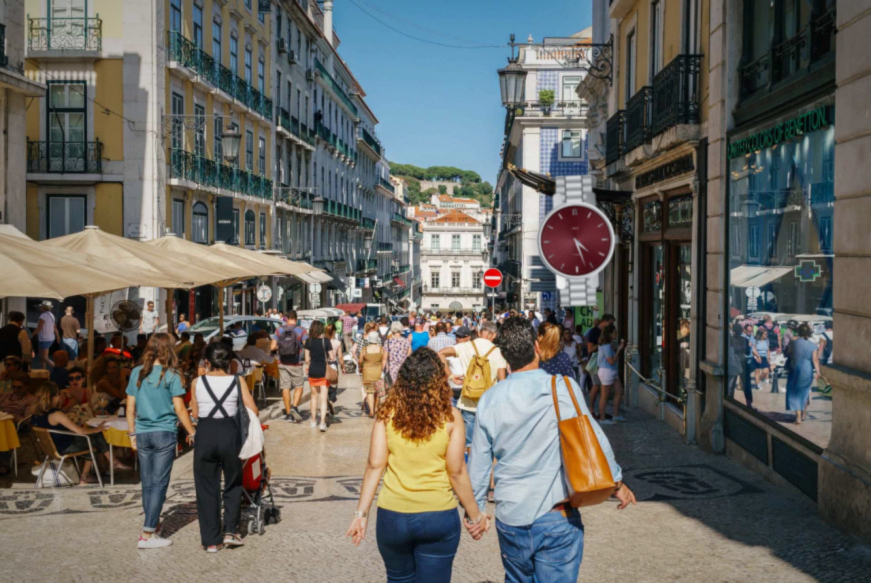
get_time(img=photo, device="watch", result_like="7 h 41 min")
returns 4 h 27 min
